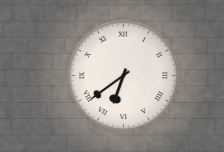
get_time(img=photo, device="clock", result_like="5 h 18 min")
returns 6 h 39 min
